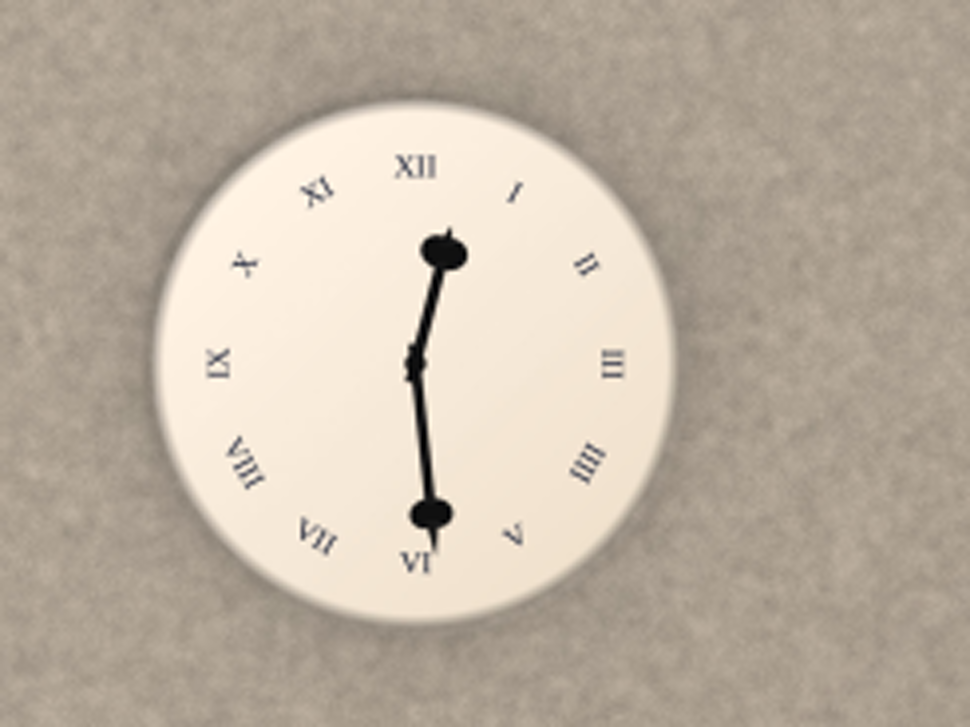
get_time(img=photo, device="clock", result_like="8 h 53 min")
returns 12 h 29 min
